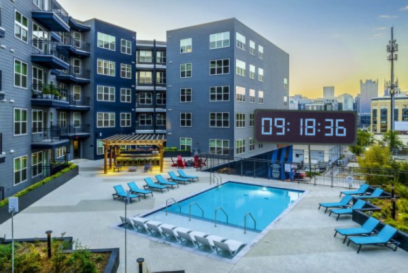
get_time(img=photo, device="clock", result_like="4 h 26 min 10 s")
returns 9 h 18 min 36 s
